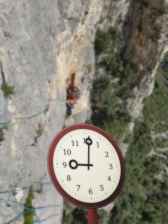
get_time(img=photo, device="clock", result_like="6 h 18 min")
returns 9 h 01 min
